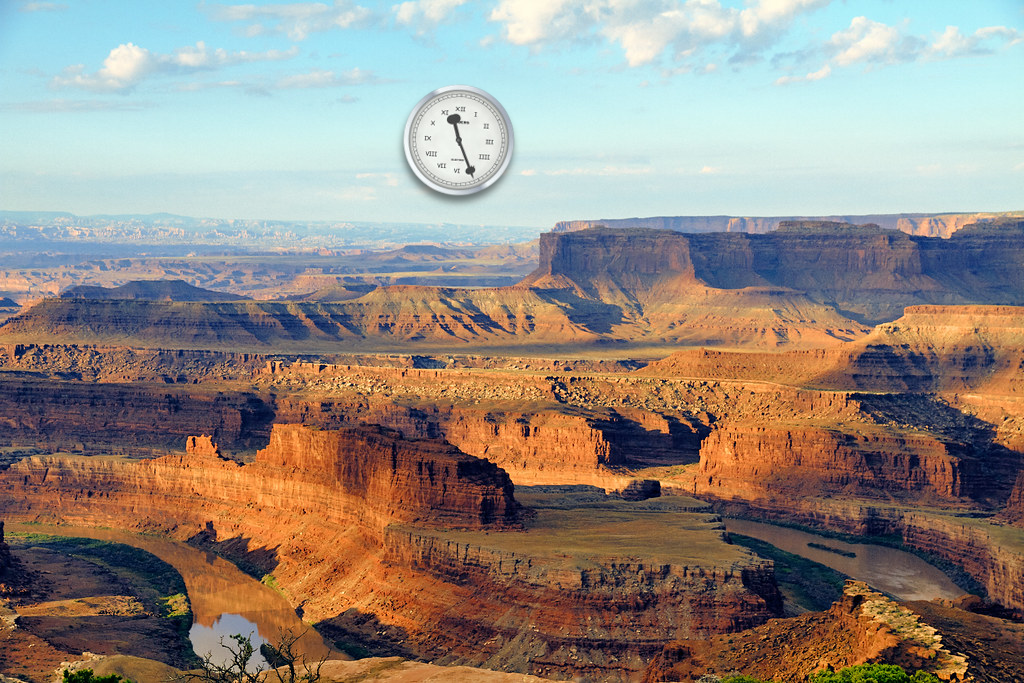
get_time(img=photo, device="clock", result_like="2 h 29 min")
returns 11 h 26 min
